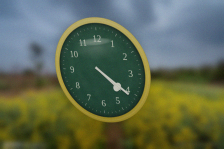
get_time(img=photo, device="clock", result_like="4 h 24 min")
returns 4 h 21 min
